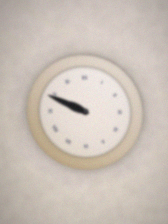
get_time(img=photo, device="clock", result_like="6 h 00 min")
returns 9 h 49 min
